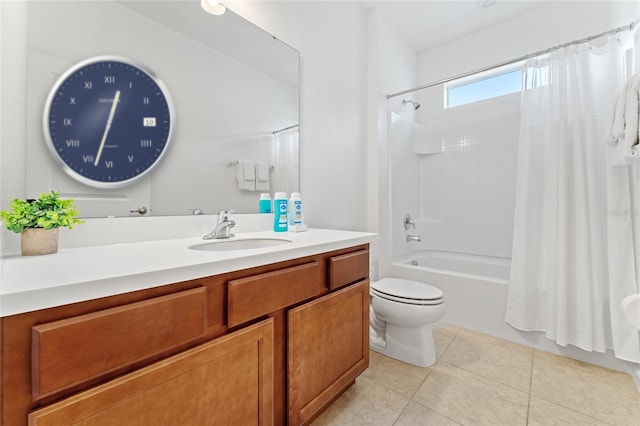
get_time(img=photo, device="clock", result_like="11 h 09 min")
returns 12 h 33 min
